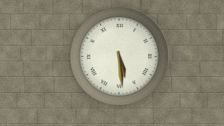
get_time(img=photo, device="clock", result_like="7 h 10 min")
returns 5 h 29 min
